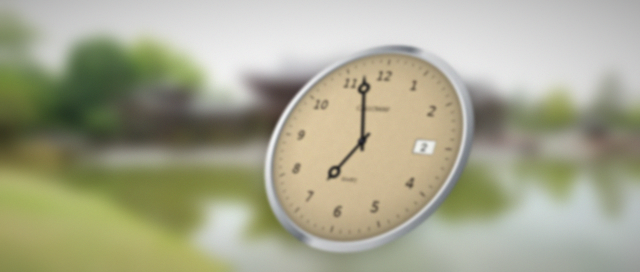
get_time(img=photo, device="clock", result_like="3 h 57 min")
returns 6 h 57 min
